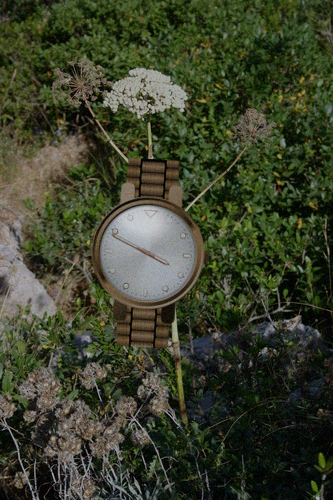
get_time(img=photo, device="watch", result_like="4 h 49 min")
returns 3 h 49 min
